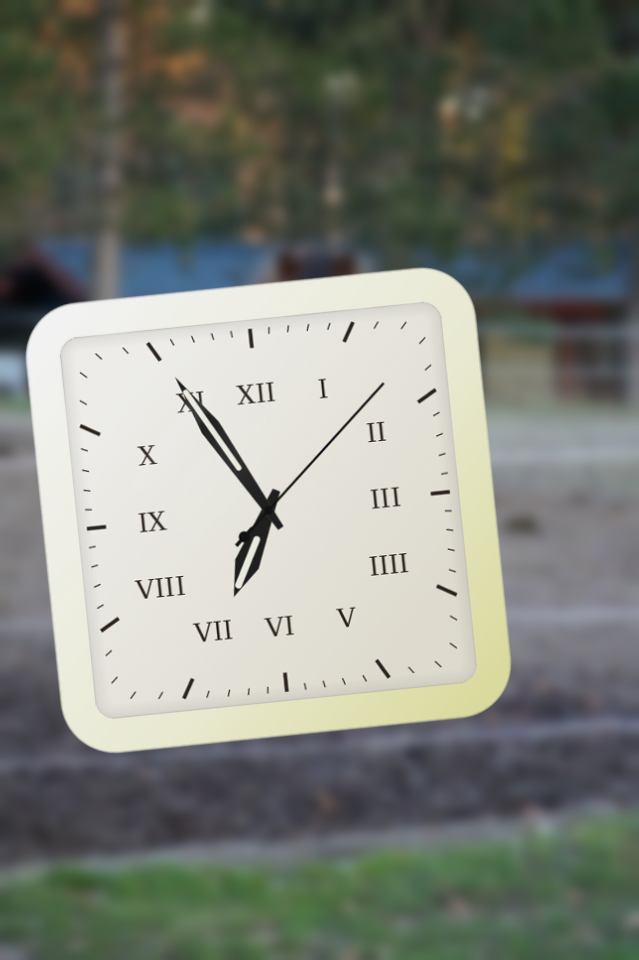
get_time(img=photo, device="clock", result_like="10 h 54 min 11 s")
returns 6 h 55 min 08 s
